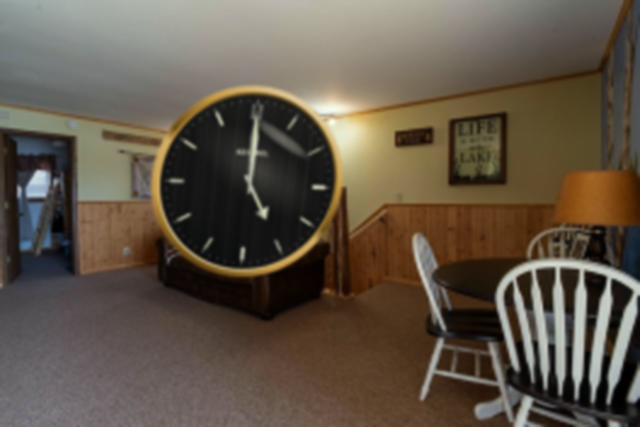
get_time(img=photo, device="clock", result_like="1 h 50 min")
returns 5 h 00 min
